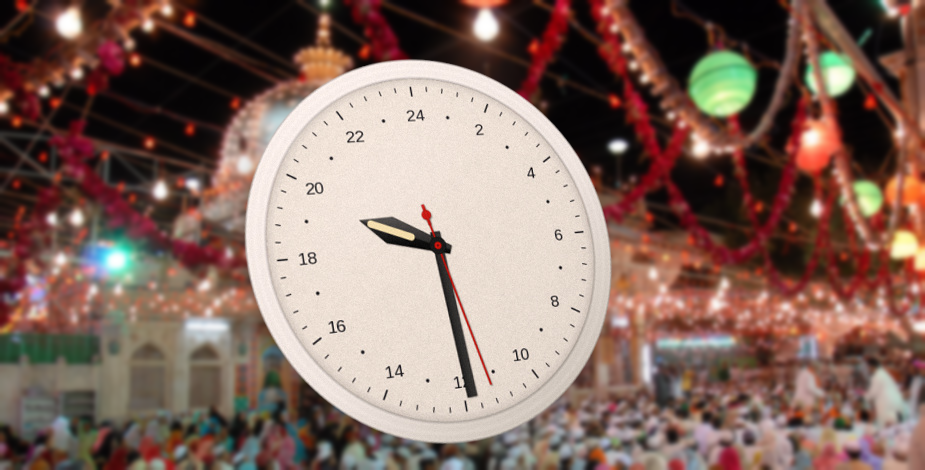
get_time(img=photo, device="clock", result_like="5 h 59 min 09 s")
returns 19 h 29 min 28 s
